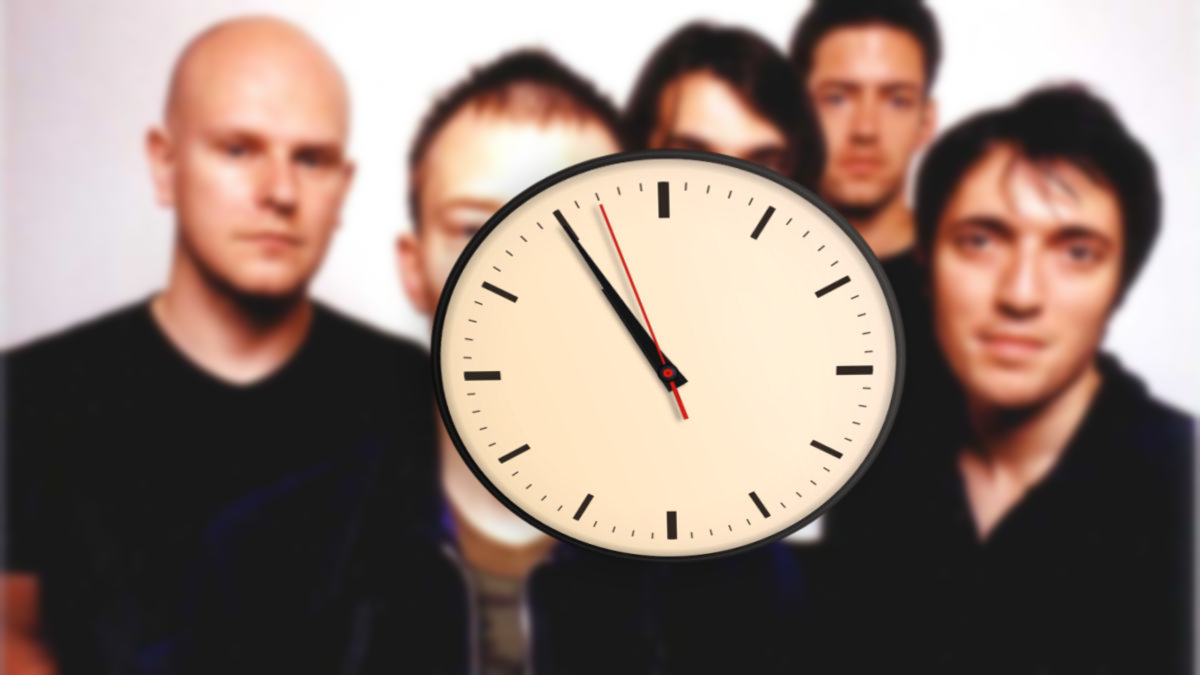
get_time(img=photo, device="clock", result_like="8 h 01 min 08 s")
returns 10 h 54 min 57 s
